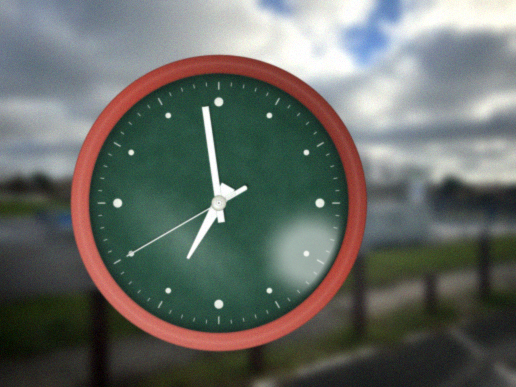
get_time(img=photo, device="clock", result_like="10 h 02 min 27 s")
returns 6 h 58 min 40 s
